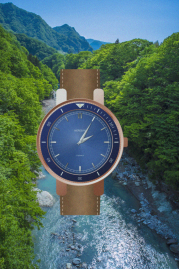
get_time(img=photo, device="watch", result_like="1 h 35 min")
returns 2 h 05 min
